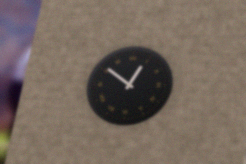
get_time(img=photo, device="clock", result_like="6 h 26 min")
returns 12 h 51 min
